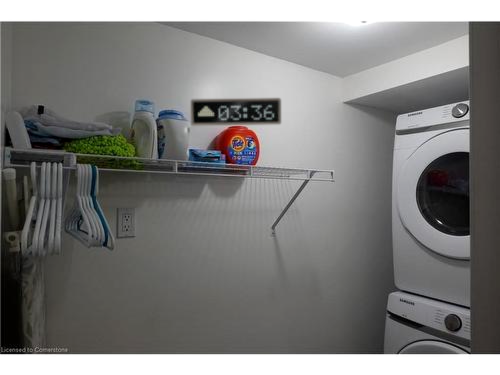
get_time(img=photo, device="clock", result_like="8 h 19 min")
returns 3 h 36 min
